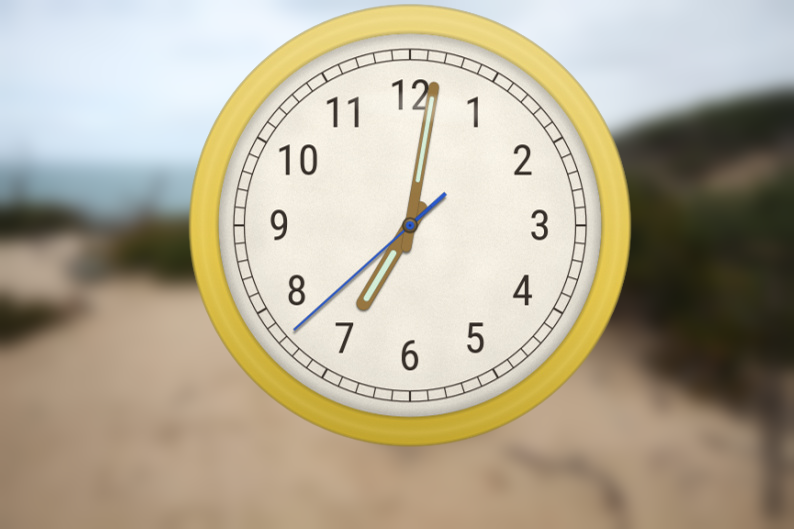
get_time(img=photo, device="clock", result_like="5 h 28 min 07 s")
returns 7 h 01 min 38 s
